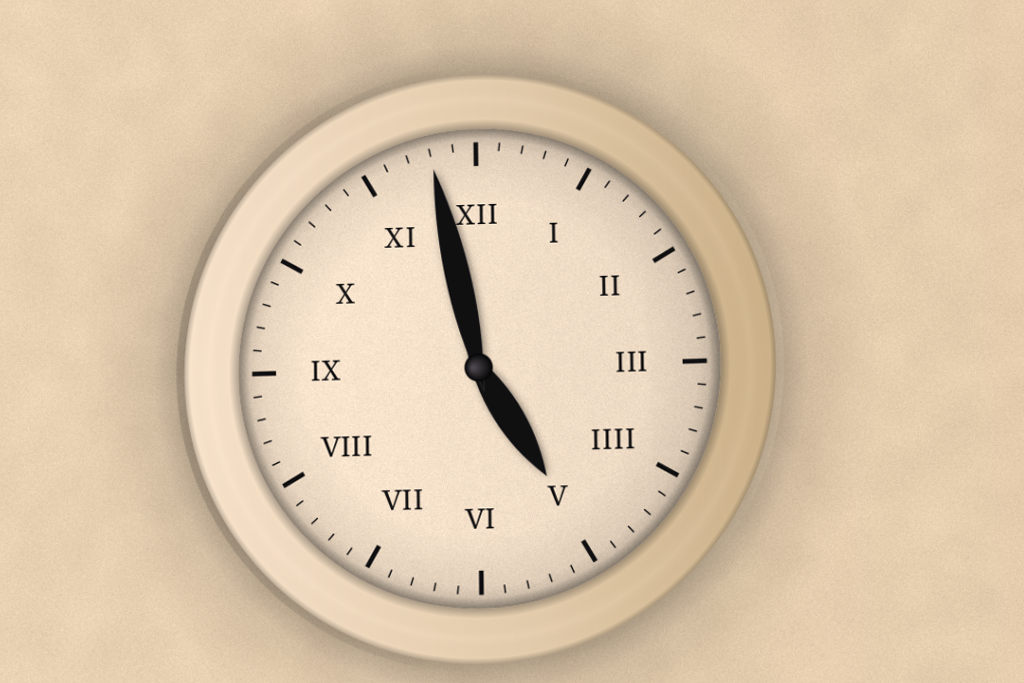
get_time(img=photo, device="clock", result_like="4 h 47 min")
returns 4 h 58 min
